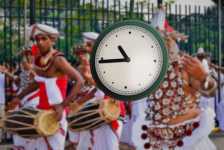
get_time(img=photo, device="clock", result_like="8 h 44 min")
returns 10 h 44 min
